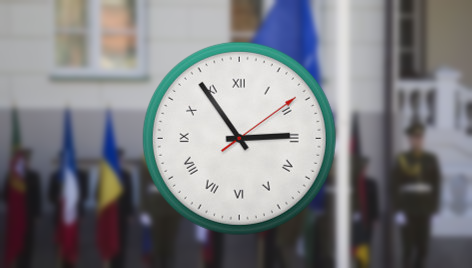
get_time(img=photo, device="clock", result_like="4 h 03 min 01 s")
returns 2 h 54 min 09 s
